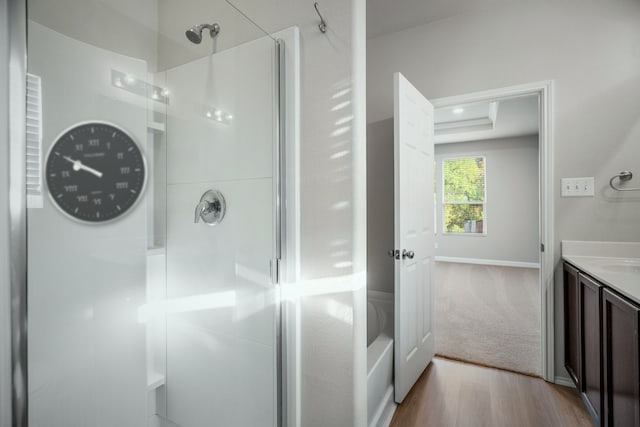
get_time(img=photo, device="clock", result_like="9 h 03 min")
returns 9 h 50 min
